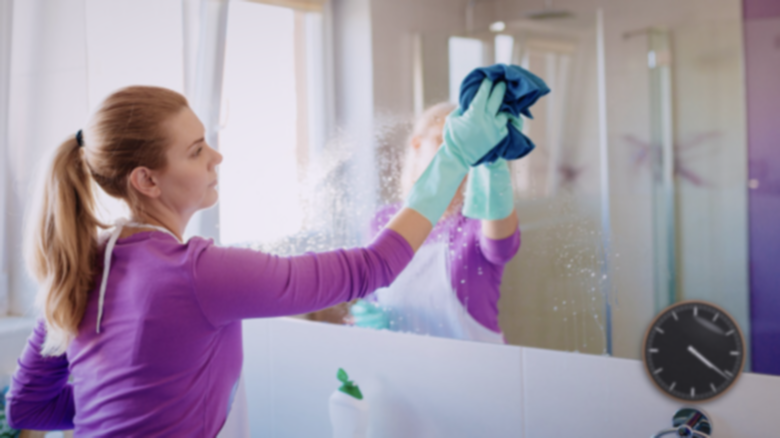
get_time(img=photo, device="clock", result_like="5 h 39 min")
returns 4 h 21 min
